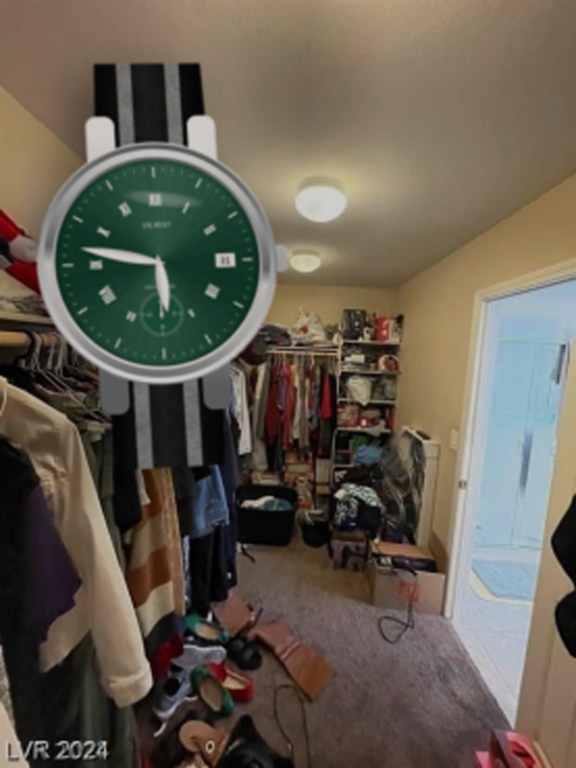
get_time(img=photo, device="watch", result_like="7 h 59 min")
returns 5 h 47 min
